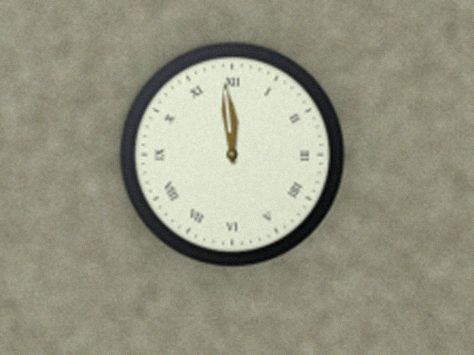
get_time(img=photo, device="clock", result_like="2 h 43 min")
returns 11 h 59 min
